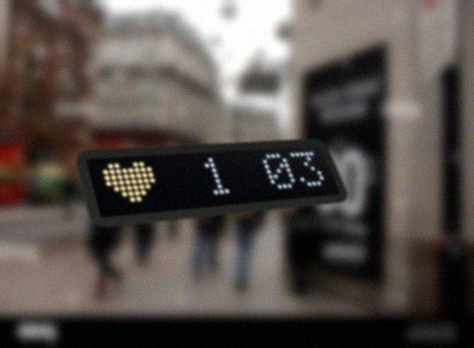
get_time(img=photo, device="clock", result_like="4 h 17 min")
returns 1 h 03 min
